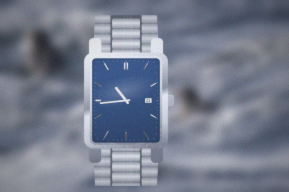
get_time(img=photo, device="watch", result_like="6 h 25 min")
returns 10 h 44 min
